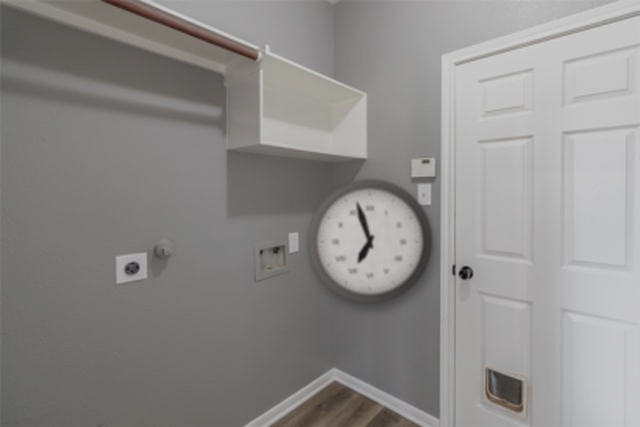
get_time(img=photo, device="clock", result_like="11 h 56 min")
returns 6 h 57 min
